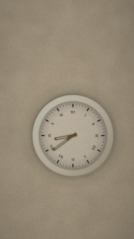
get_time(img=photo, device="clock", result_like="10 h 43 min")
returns 8 h 39 min
